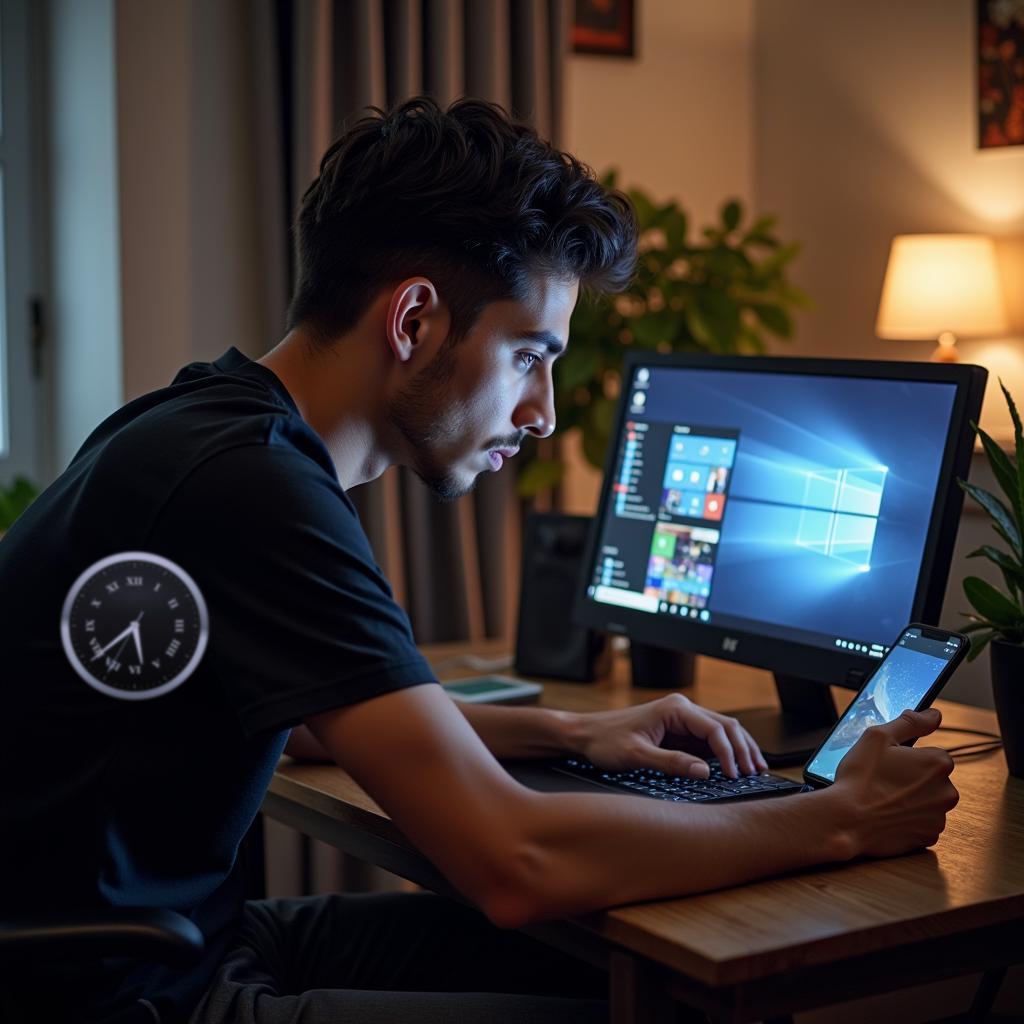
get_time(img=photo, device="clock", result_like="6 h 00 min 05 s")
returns 5 h 38 min 35 s
